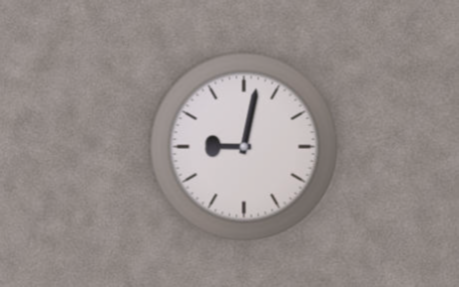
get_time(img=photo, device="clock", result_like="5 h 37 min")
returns 9 h 02 min
